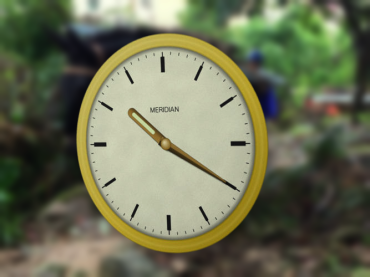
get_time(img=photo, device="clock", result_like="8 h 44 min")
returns 10 h 20 min
